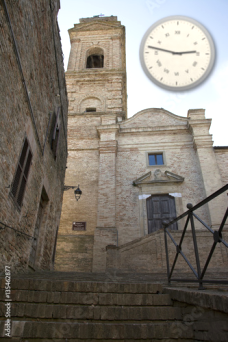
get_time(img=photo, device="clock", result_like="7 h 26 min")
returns 2 h 47 min
